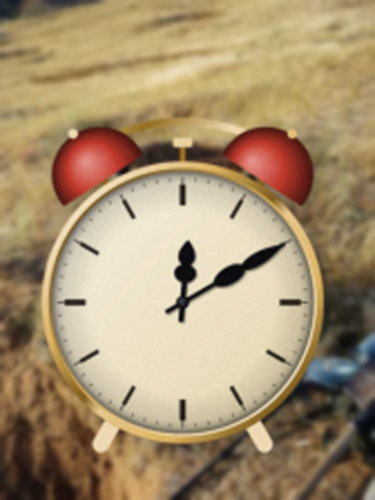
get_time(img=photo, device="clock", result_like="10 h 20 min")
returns 12 h 10 min
